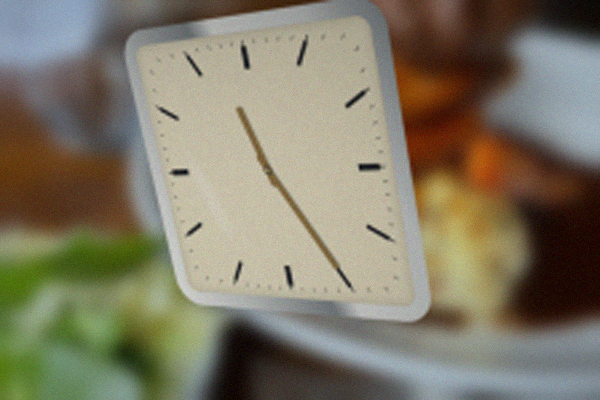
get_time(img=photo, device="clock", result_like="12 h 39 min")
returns 11 h 25 min
